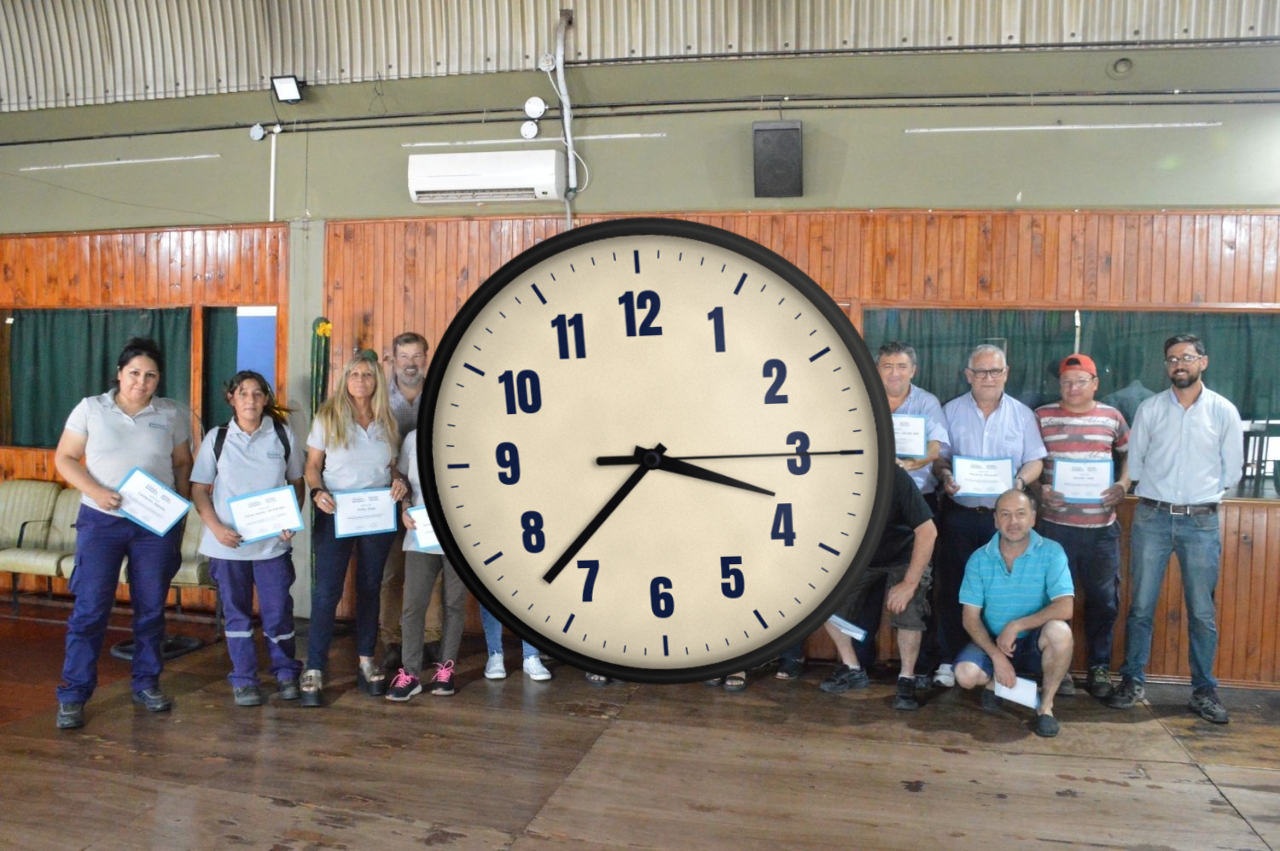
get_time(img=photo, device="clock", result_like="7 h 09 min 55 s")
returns 3 h 37 min 15 s
